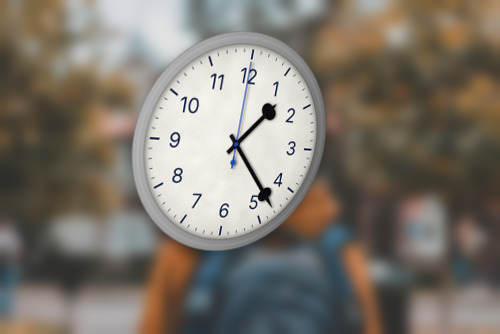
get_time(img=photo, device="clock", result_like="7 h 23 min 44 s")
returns 1 h 23 min 00 s
